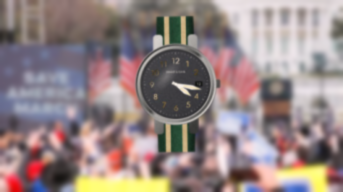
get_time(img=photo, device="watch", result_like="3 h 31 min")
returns 4 h 17 min
